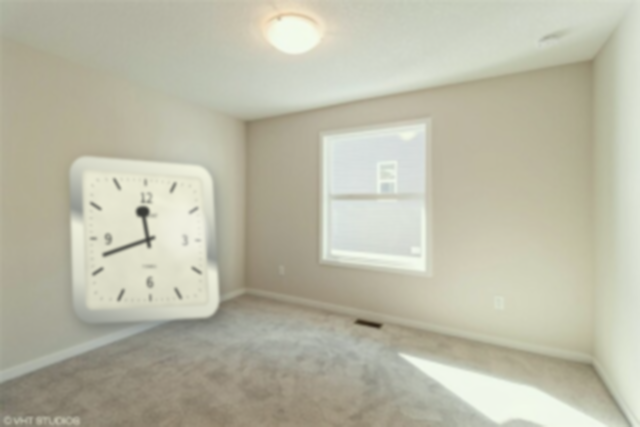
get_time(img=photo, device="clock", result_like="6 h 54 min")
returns 11 h 42 min
